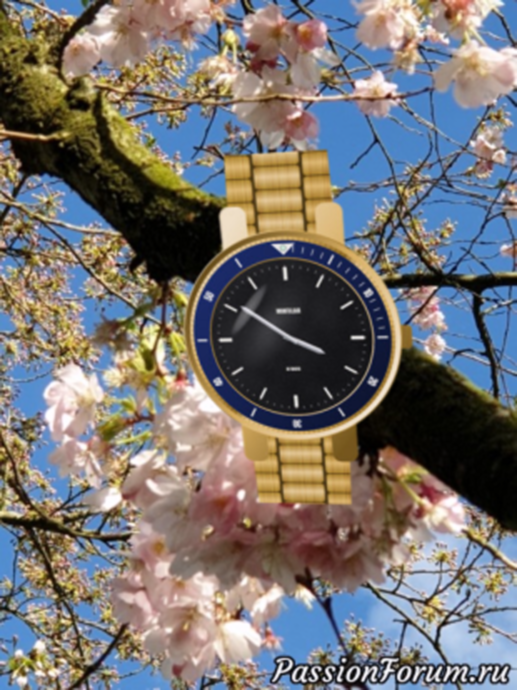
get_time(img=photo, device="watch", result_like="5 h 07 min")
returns 3 h 51 min
